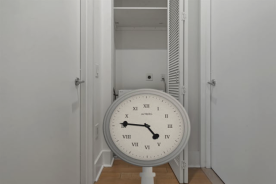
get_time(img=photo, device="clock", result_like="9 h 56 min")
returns 4 h 46 min
